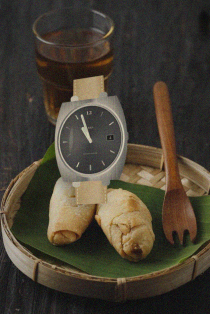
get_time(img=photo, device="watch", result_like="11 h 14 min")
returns 10 h 57 min
